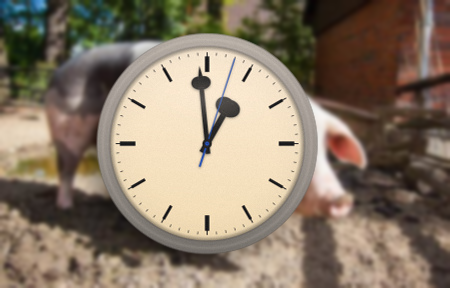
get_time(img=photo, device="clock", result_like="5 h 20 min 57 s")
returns 12 h 59 min 03 s
